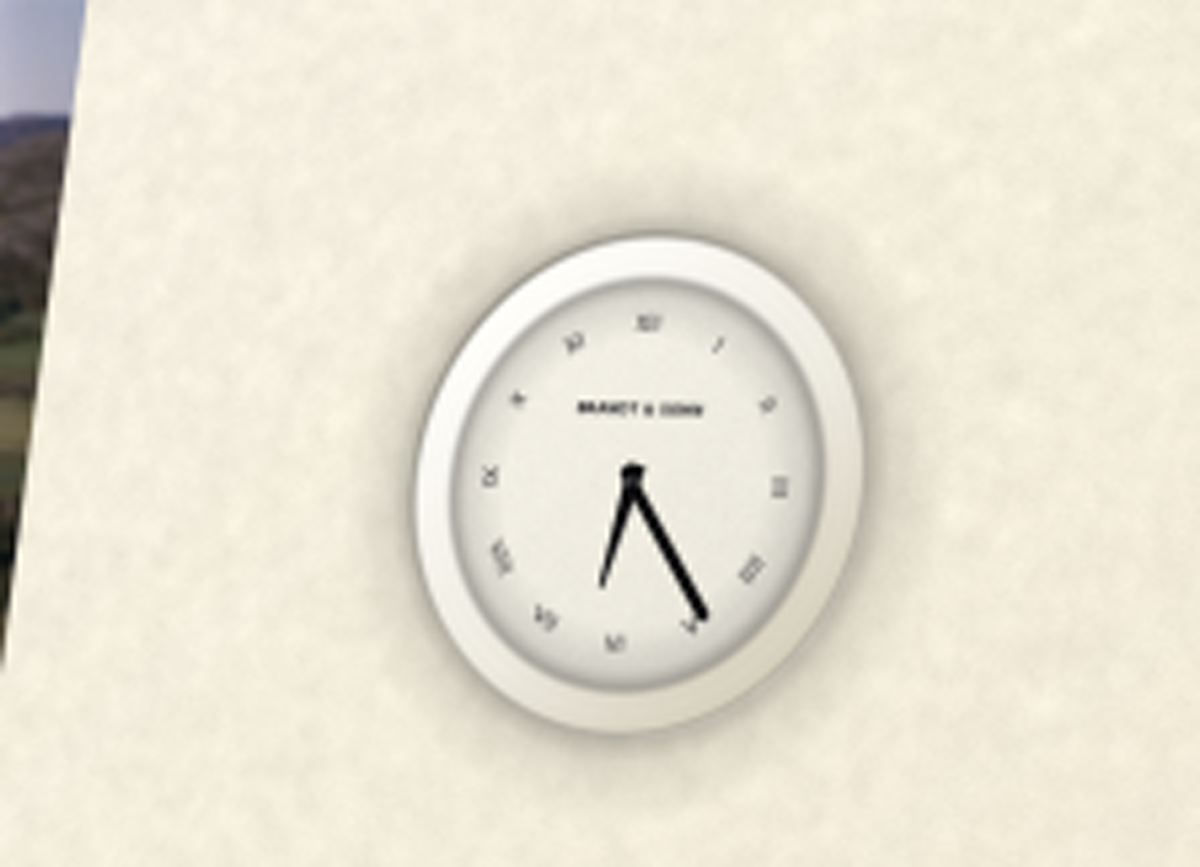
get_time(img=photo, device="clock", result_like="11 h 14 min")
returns 6 h 24 min
